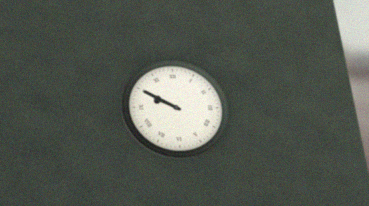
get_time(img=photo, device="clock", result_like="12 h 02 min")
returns 9 h 50 min
